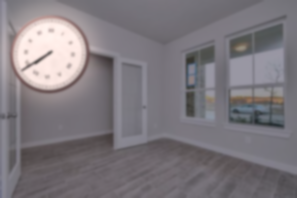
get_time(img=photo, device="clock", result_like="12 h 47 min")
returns 7 h 39 min
